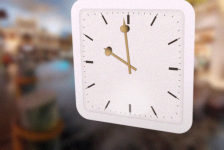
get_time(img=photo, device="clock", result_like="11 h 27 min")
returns 9 h 59 min
